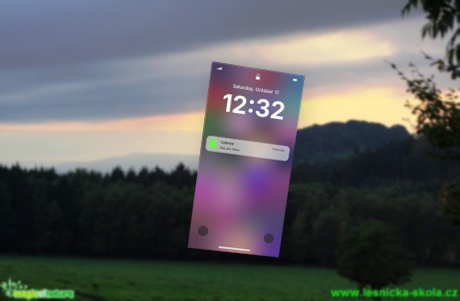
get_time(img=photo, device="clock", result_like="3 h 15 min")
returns 12 h 32 min
